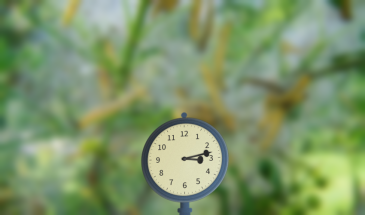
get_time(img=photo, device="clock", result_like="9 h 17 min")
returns 3 h 13 min
